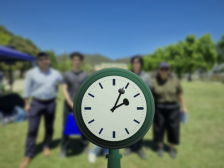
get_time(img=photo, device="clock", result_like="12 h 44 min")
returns 2 h 04 min
